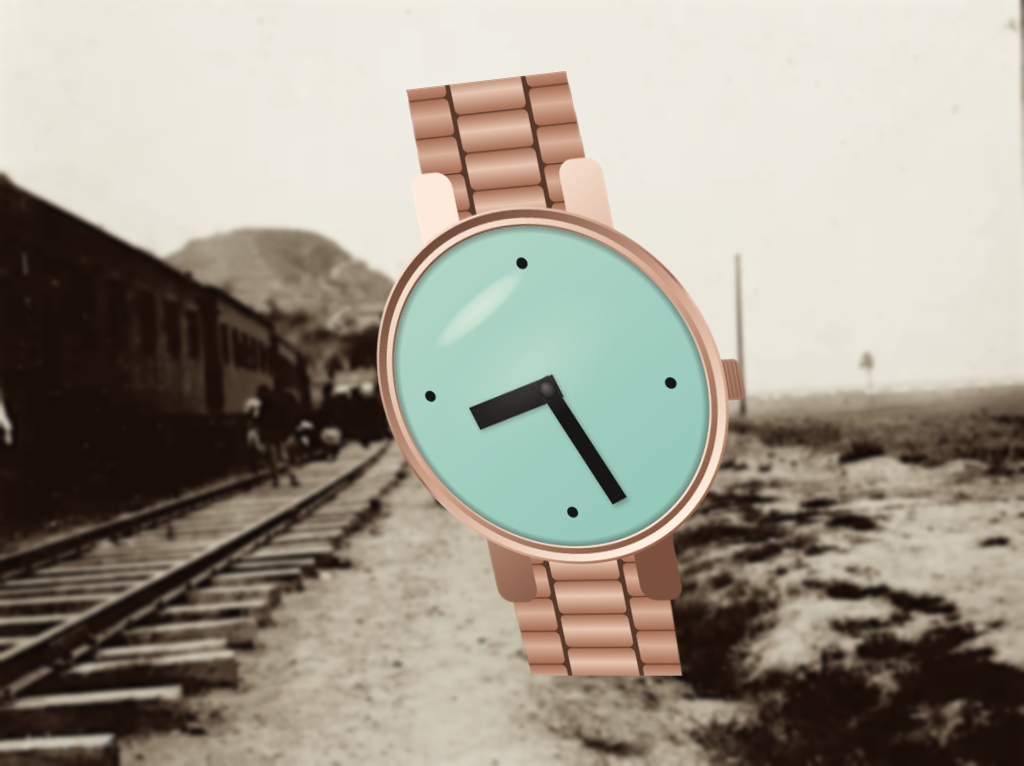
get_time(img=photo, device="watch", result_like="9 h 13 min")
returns 8 h 26 min
